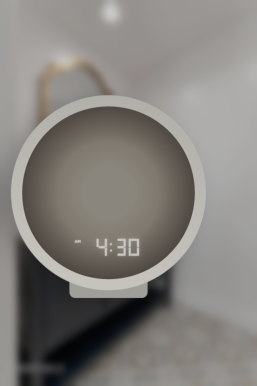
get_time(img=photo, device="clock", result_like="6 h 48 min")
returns 4 h 30 min
